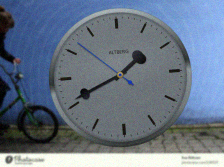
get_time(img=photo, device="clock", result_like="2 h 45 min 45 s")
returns 1 h 40 min 52 s
